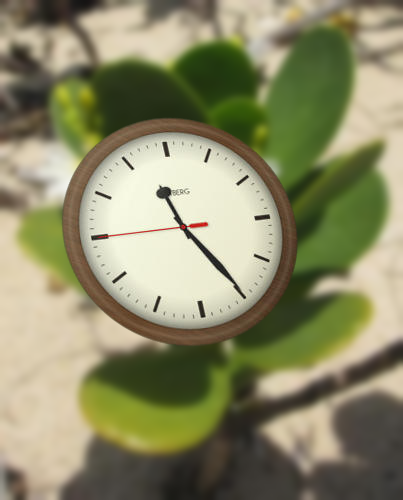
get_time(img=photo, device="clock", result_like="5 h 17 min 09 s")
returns 11 h 24 min 45 s
